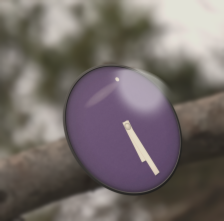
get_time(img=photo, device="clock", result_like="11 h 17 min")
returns 5 h 26 min
